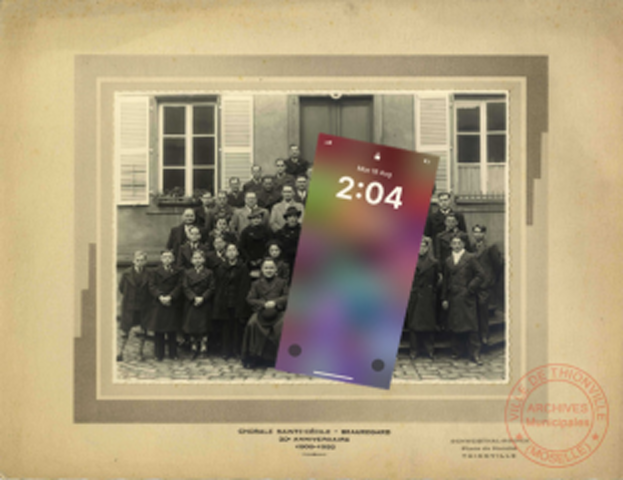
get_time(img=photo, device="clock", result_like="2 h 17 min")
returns 2 h 04 min
